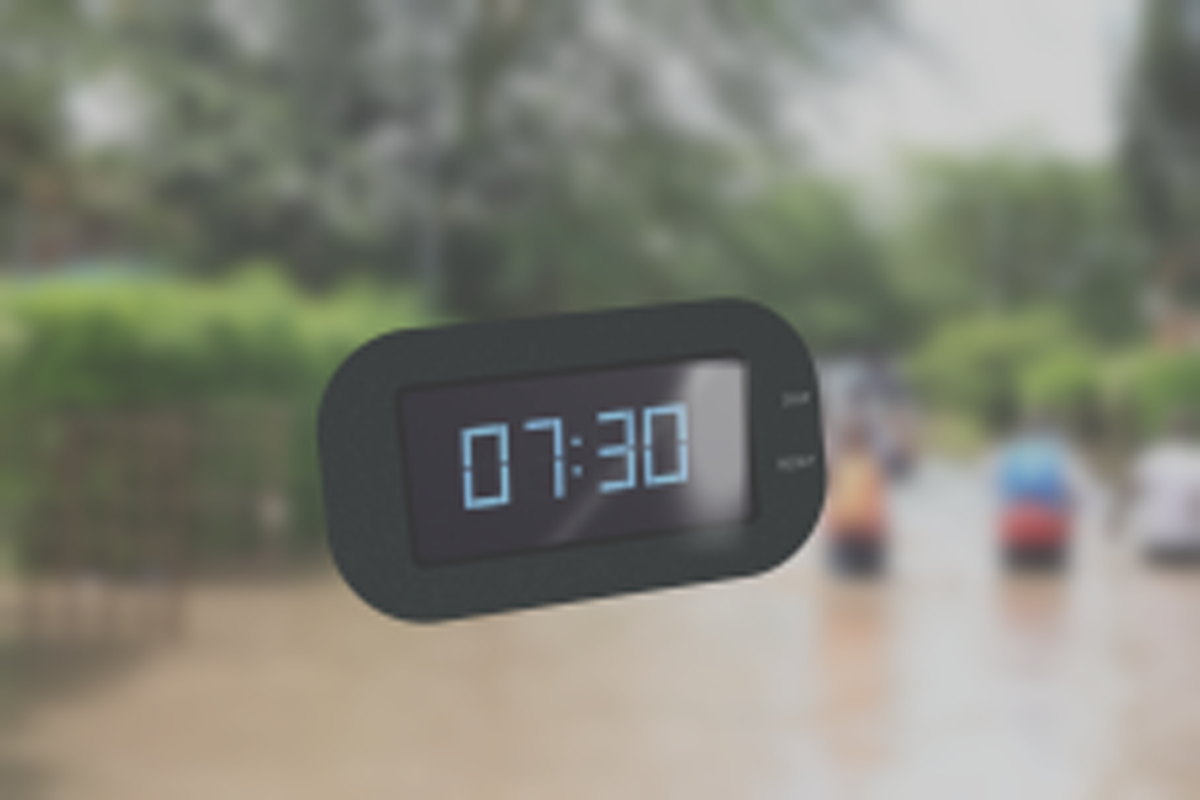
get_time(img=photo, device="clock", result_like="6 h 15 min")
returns 7 h 30 min
